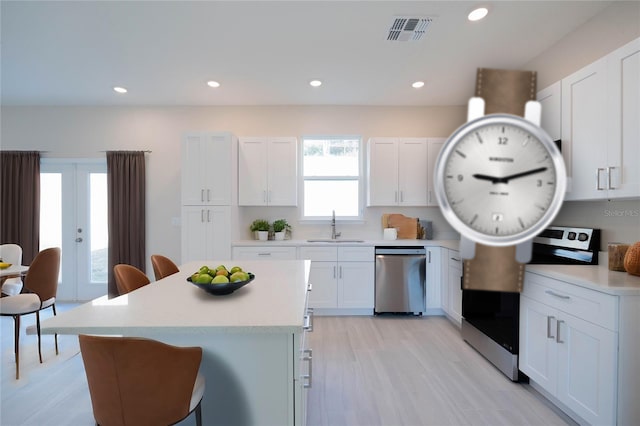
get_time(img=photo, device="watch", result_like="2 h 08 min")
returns 9 h 12 min
